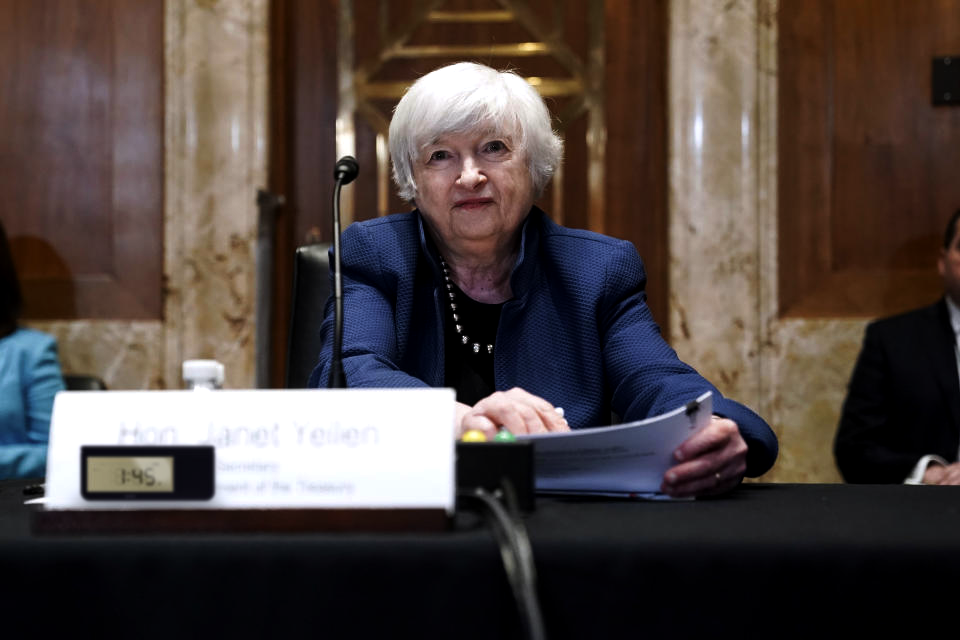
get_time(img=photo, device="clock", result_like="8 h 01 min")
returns 1 h 45 min
